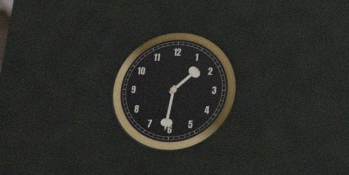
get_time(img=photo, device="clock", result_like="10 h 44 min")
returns 1 h 31 min
